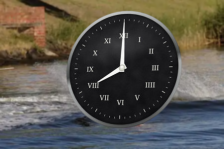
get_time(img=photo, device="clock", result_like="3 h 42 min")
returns 8 h 00 min
